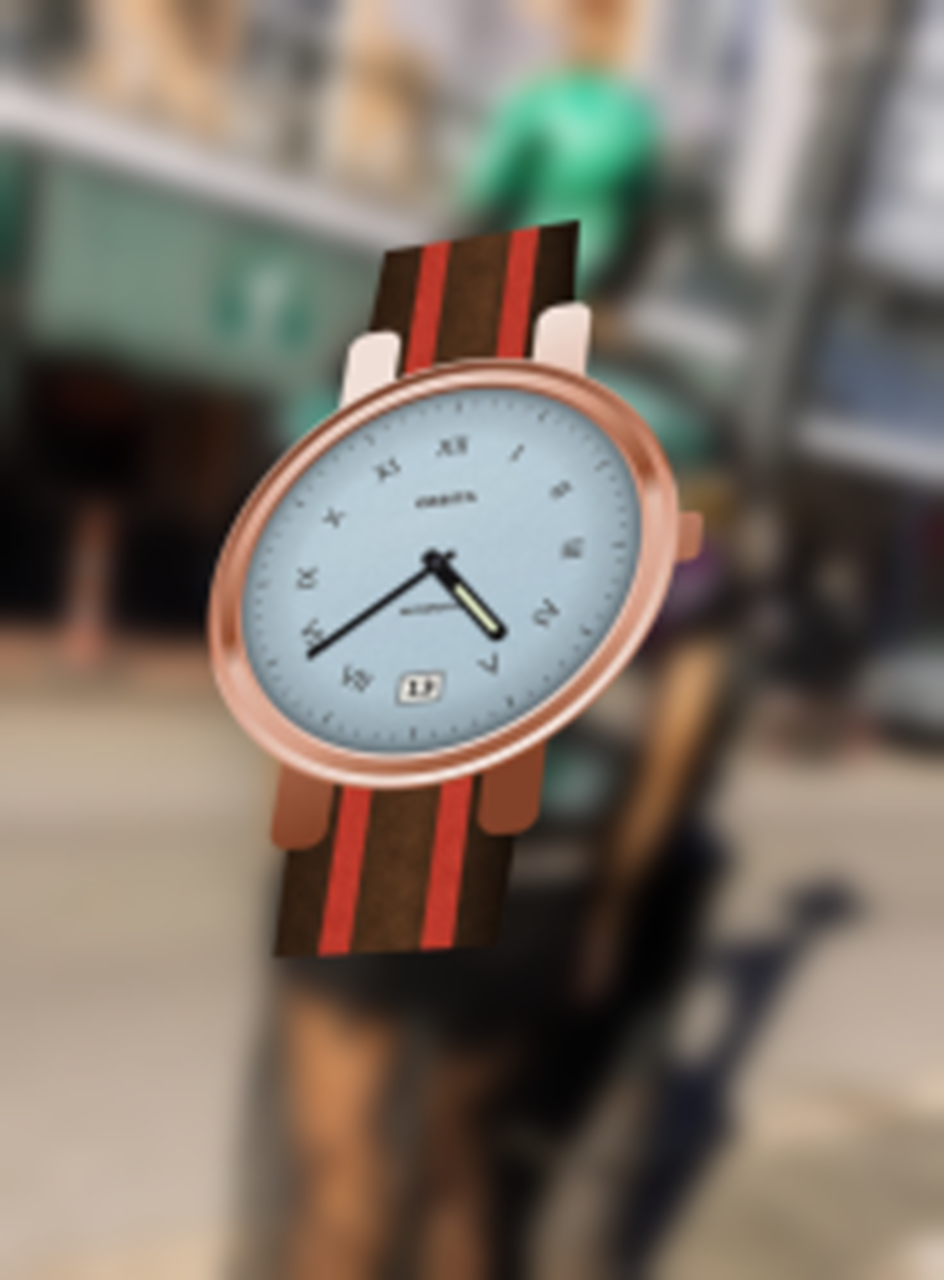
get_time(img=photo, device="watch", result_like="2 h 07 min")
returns 4 h 39 min
